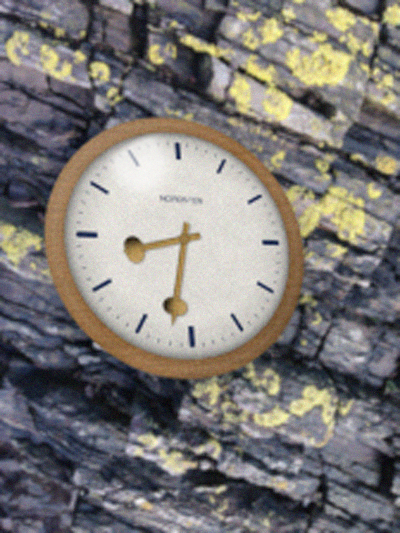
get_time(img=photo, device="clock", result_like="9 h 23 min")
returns 8 h 32 min
